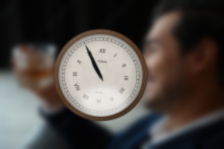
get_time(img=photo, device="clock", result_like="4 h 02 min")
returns 10 h 55 min
